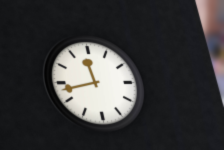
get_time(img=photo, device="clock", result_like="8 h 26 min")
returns 11 h 43 min
